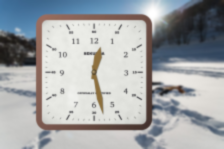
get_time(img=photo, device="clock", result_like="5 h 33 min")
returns 12 h 28 min
